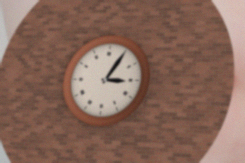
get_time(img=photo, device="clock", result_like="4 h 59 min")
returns 3 h 05 min
